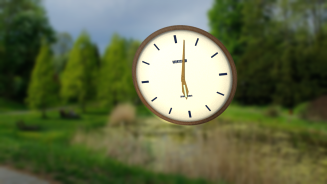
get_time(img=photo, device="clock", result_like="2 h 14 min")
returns 6 h 02 min
